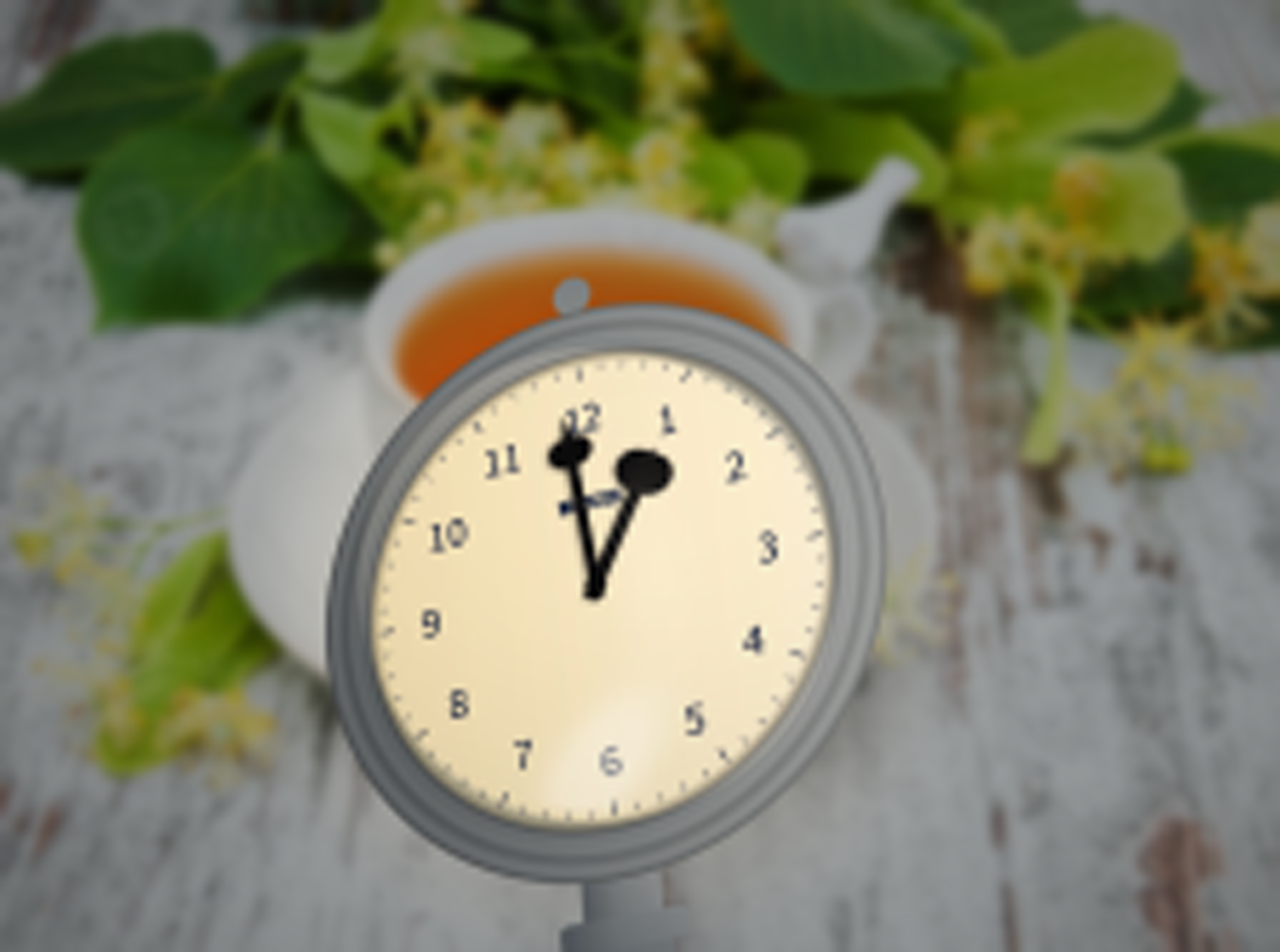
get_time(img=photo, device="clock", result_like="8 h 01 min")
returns 12 h 59 min
